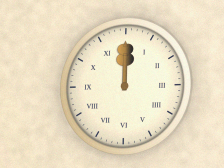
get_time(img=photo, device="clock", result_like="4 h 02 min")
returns 12 h 00 min
